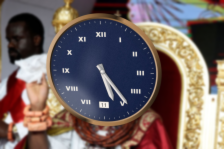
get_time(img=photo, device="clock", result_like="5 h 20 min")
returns 5 h 24 min
